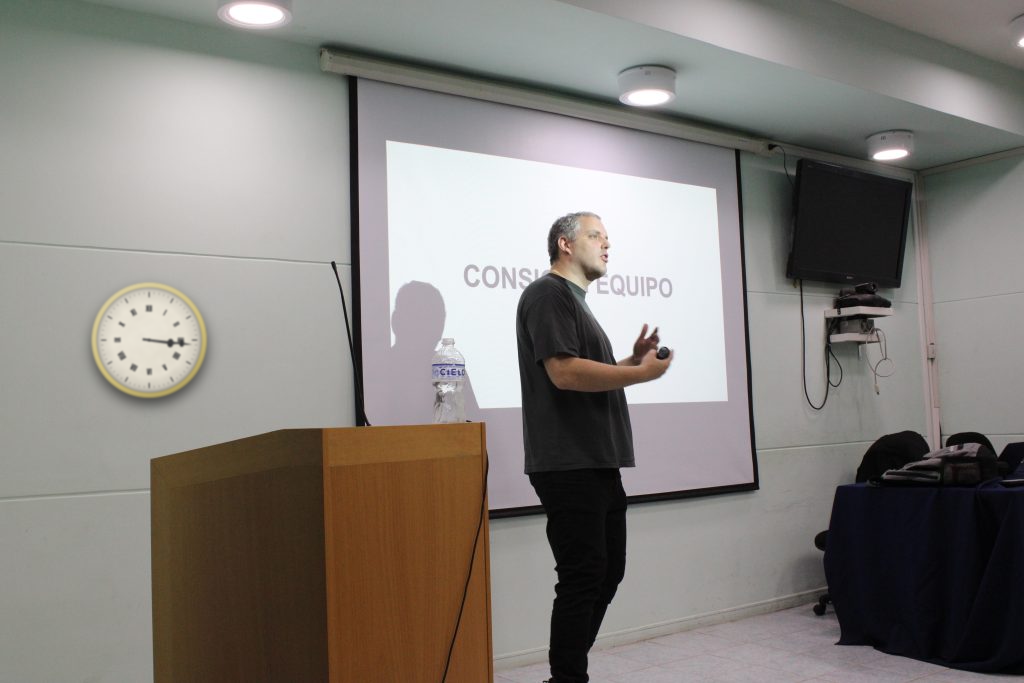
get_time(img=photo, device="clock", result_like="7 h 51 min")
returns 3 h 16 min
